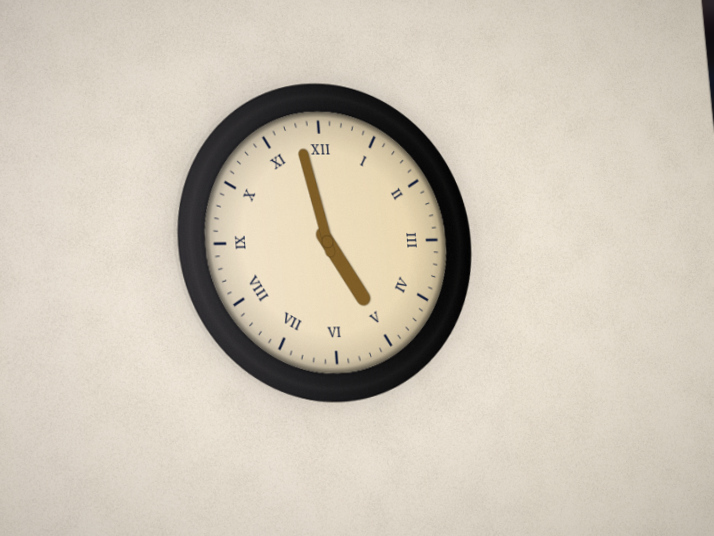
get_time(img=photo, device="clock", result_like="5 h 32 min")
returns 4 h 58 min
